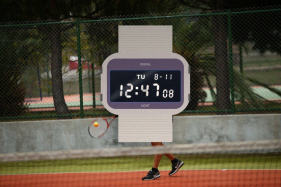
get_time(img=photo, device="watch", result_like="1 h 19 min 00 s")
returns 12 h 47 min 08 s
